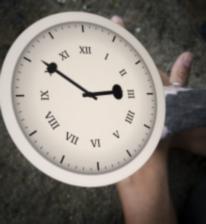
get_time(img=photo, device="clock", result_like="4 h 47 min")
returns 2 h 51 min
